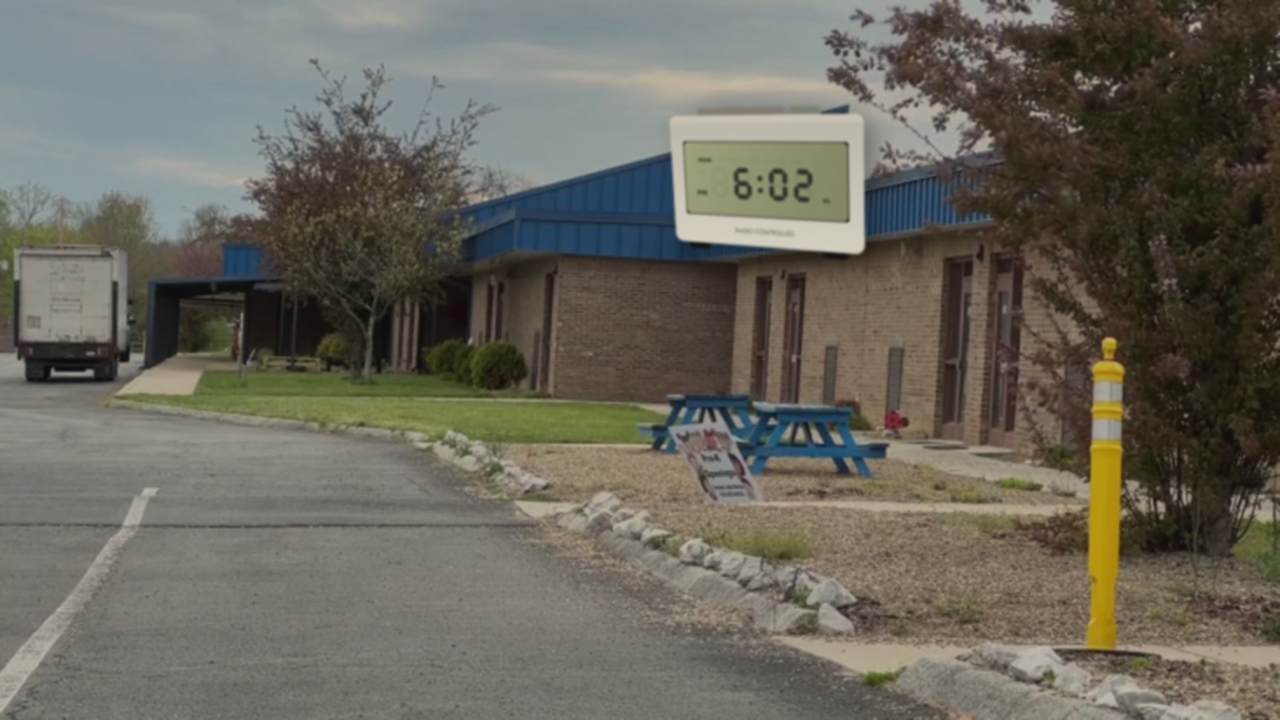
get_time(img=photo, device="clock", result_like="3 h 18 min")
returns 6 h 02 min
